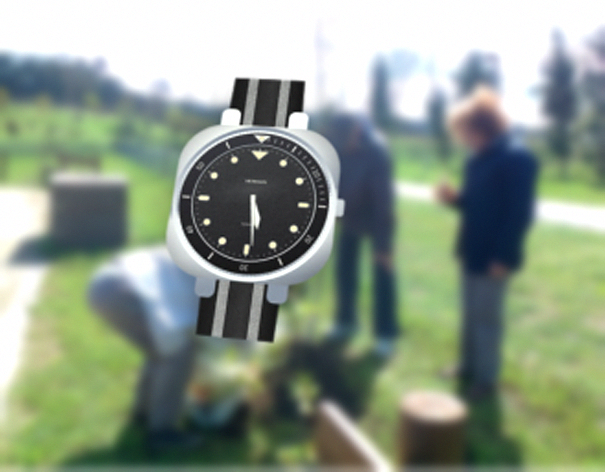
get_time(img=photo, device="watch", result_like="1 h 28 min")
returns 5 h 29 min
